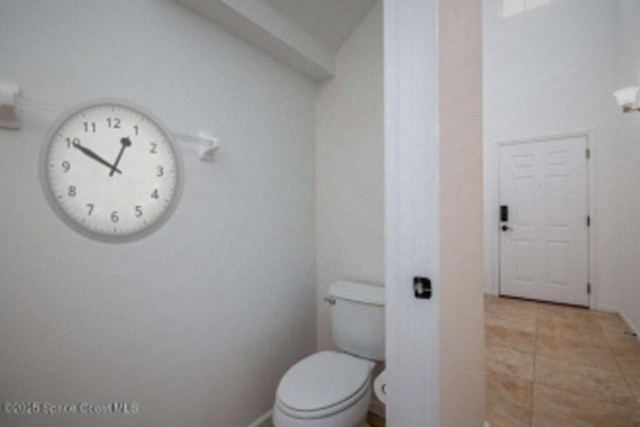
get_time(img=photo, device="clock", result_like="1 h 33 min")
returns 12 h 50 min
